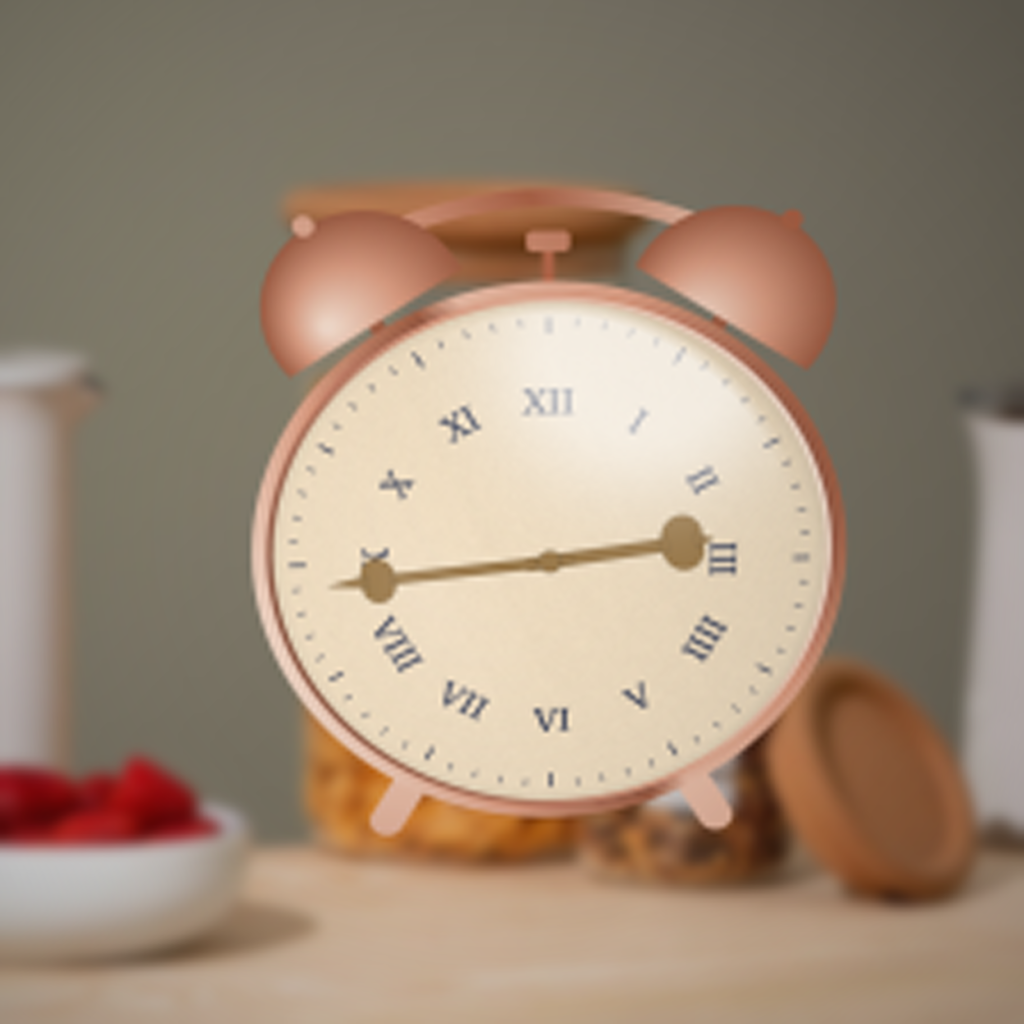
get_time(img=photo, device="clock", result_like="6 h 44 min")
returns 2 h 44 min
